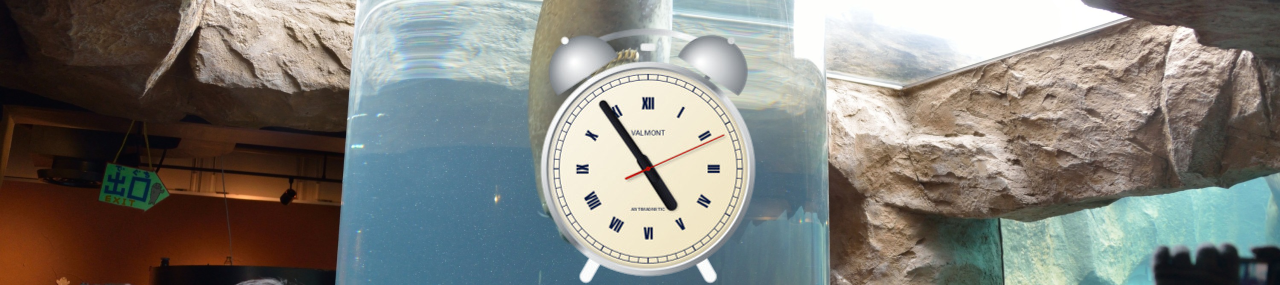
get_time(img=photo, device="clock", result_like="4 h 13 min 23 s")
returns 4 h 54 min 11 s
